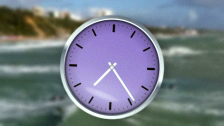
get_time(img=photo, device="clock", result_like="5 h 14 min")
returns 7 h 24 min
